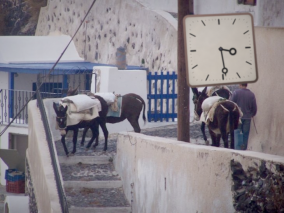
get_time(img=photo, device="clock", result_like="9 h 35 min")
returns 3 h 29 min
